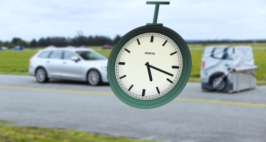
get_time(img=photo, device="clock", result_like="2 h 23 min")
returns 5 h 18 min
